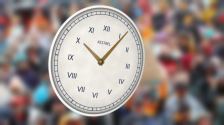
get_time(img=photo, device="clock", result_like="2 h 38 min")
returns 10 h 06 min
